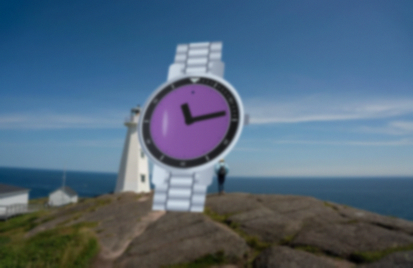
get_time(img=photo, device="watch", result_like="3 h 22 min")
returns 11 h 13 min
